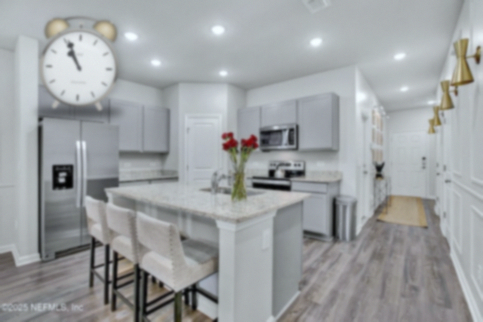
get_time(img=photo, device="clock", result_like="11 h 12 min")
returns 10 h 56 min
